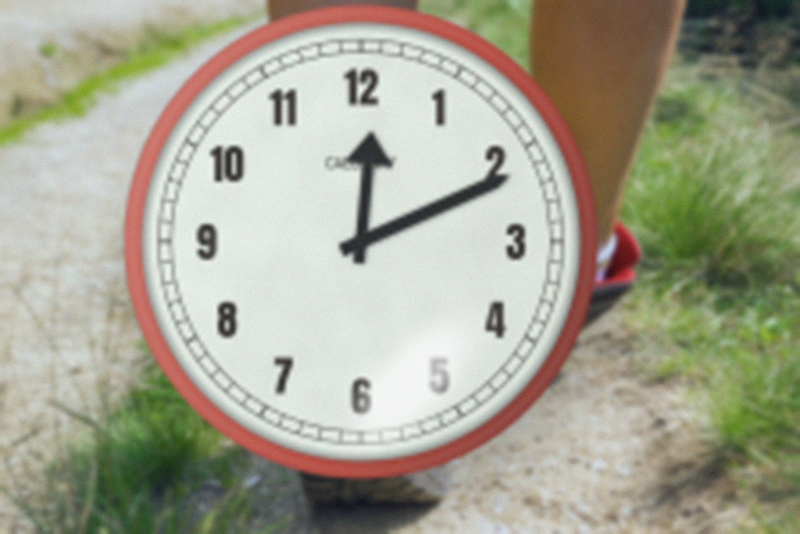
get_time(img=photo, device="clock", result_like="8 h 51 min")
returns 12 h 11 min
